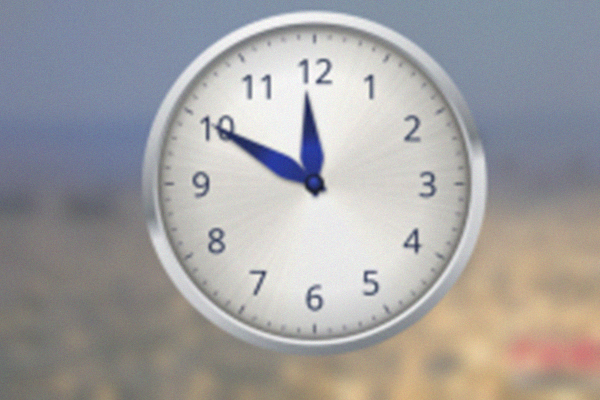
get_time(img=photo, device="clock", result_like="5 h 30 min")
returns 11 h 50 min
